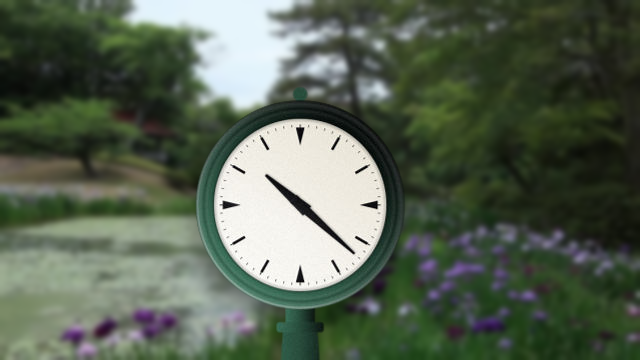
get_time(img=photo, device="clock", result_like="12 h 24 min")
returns 10 h 22 min
